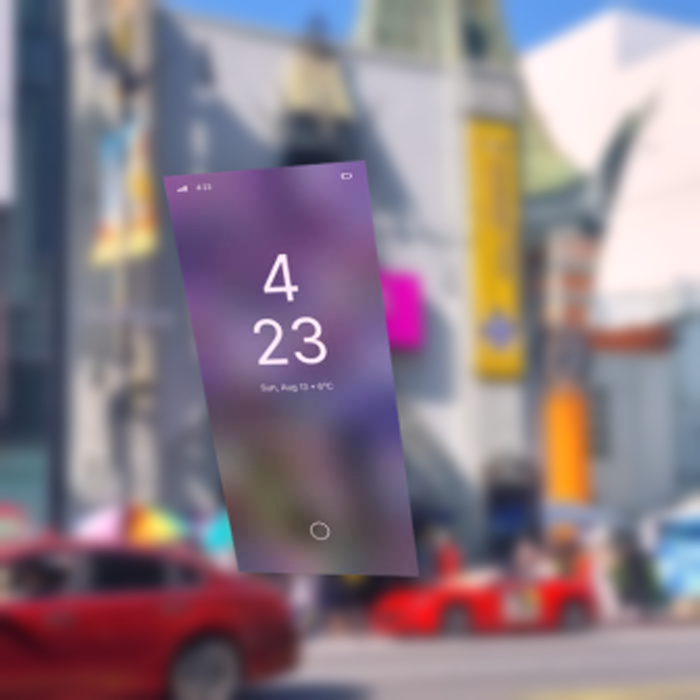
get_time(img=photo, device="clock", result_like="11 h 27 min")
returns 4 h 23 min
